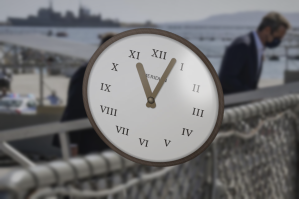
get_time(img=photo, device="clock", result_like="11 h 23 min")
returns 11 h 03 min
